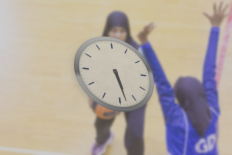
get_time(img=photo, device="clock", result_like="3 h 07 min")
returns 5 h 28 min
